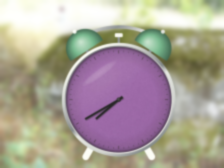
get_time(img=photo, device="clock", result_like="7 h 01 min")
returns 7 h 40 min
